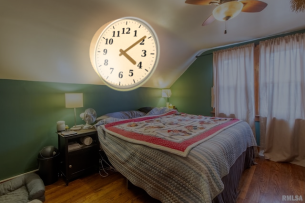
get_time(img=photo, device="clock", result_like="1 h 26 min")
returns 4 h 09 min
